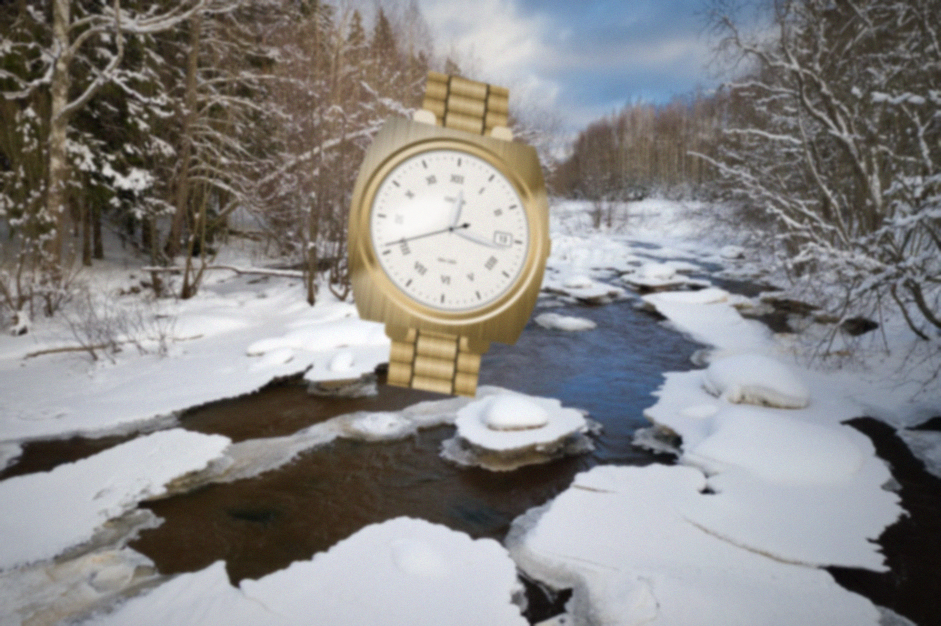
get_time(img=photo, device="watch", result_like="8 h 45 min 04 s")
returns 12 h 16 min 41 s
